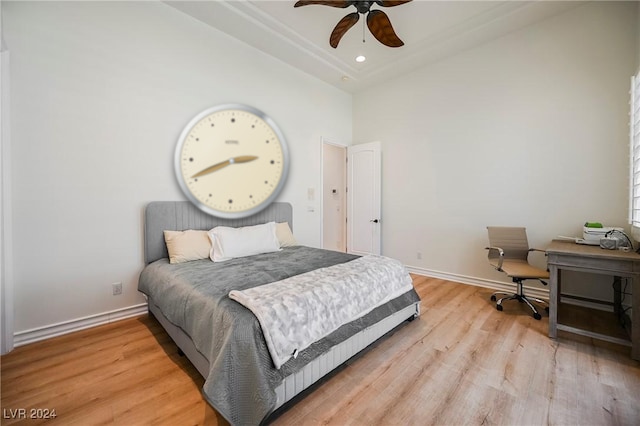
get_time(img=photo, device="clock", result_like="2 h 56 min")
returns 2 h 41 min
